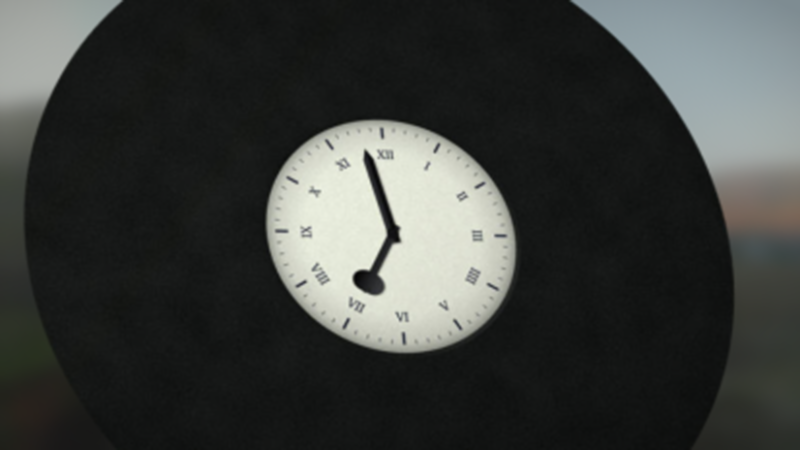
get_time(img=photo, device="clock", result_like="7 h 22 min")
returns 6 h 58 min
